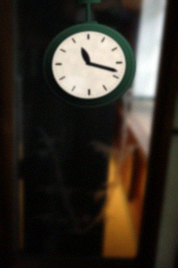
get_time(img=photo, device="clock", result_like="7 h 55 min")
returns 11 h 18 min
